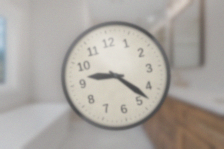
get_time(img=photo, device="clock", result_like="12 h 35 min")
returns 9 h 23 min
